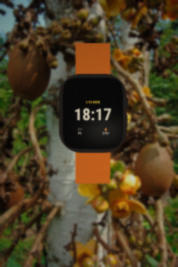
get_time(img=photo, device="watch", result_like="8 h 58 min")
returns 18 h 17 min
